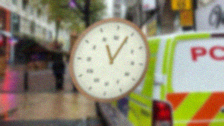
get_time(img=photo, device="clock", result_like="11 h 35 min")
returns 11 h 04 min
